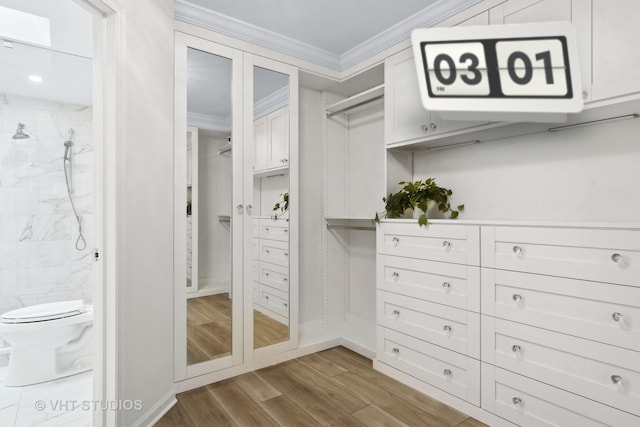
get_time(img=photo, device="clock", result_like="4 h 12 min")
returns 3 h 01 min
